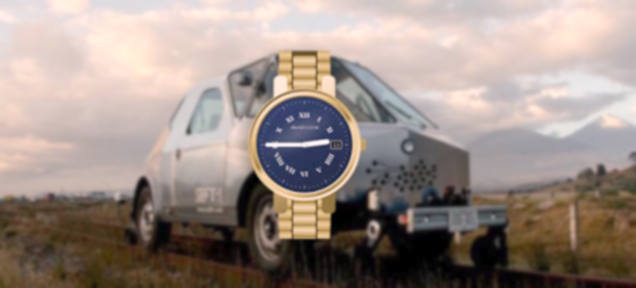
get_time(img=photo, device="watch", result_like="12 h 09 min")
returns 2 h 45 min
